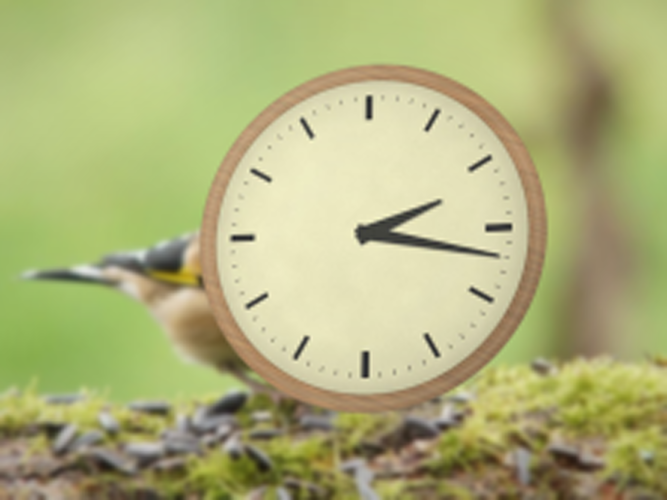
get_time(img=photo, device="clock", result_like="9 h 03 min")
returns 2 h 17 min
